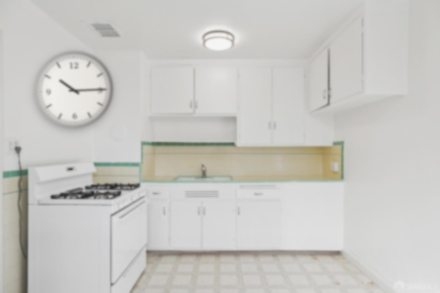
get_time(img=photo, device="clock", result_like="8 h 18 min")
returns 10 h 15 min
